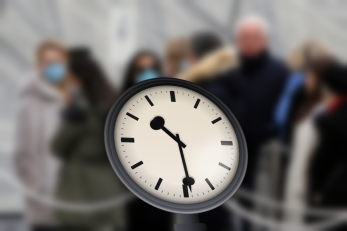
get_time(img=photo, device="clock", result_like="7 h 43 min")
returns 10 h 29 min
